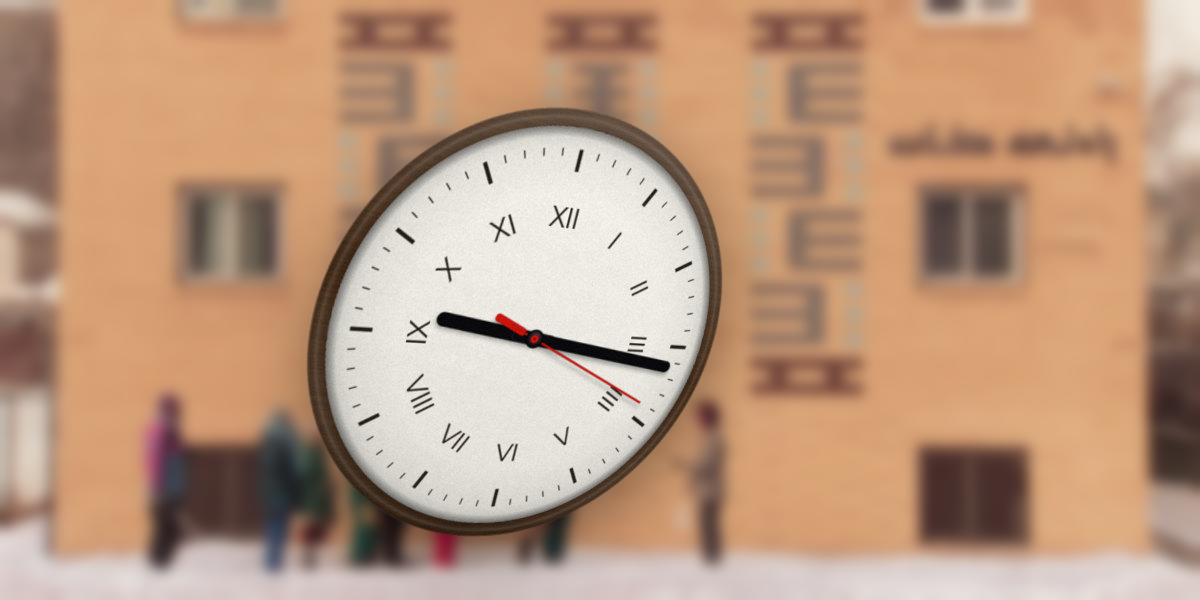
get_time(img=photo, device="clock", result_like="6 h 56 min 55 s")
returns 9 h 16 min 19 s
